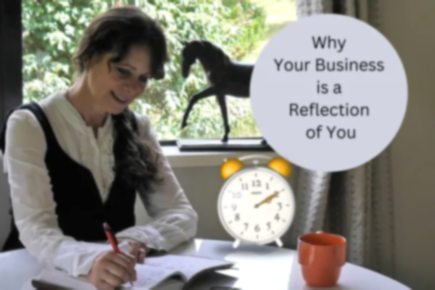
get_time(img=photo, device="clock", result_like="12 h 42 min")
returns 2 h 10 min
